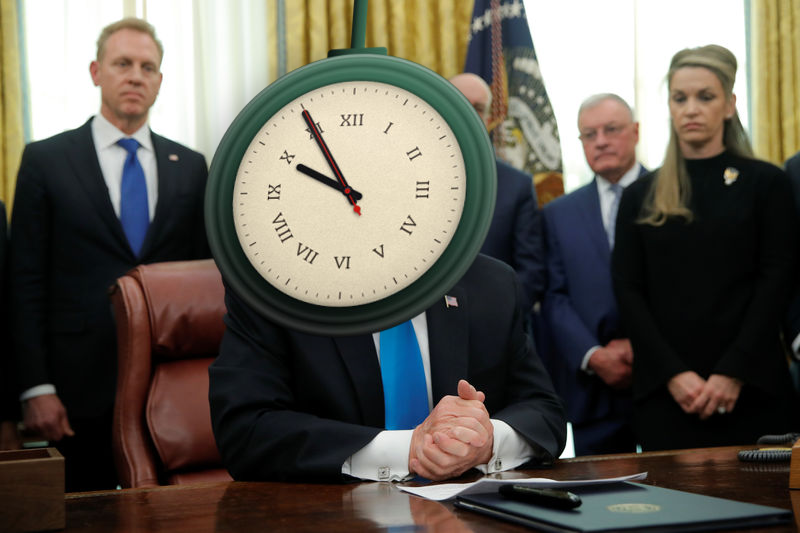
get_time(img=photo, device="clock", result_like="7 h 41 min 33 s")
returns 9 h 54 min 55 s
